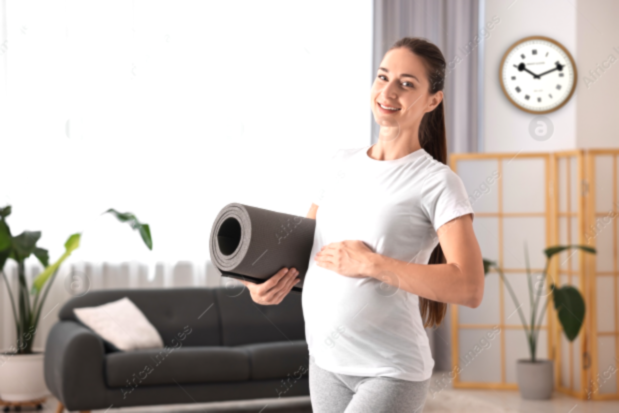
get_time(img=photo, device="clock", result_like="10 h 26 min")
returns 10 h 12 min
